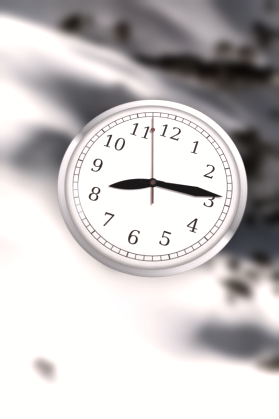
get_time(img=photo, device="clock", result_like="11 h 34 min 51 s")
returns 8 h 13 min 57 s
